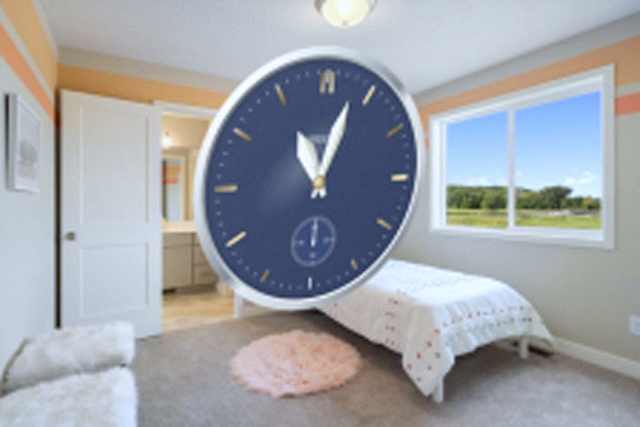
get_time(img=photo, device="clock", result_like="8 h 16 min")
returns 11 h 03 min
